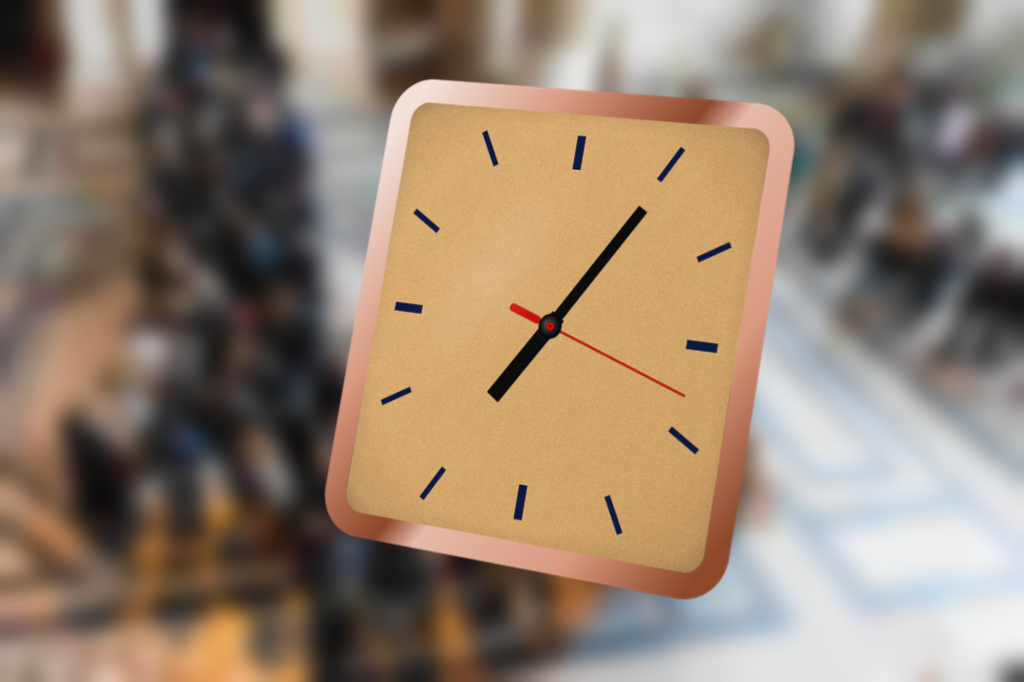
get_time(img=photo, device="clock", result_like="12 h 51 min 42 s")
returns 7 h 05 min 18 s
